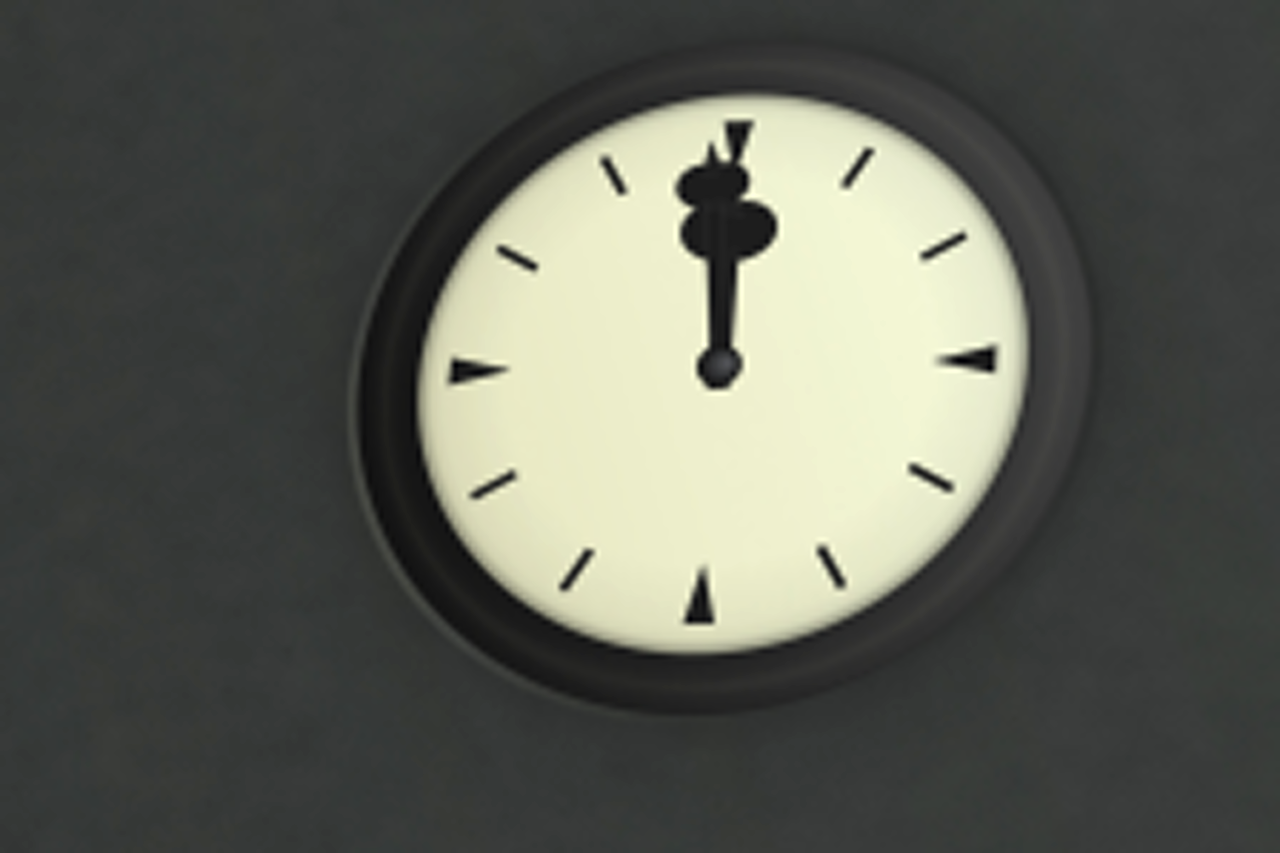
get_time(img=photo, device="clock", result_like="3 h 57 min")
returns 11 h 59 min
